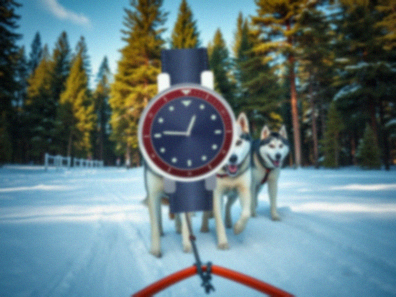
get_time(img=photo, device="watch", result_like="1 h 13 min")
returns 12 h 46 min
